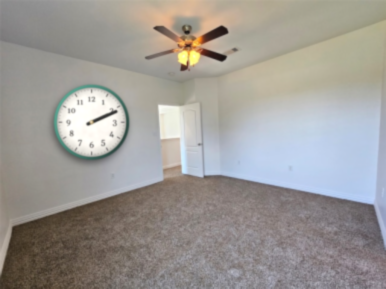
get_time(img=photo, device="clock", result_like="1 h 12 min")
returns 2 h 11 min
